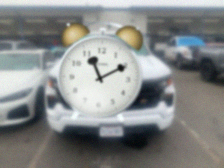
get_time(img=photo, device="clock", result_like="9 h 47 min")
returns 11 h 10 min
